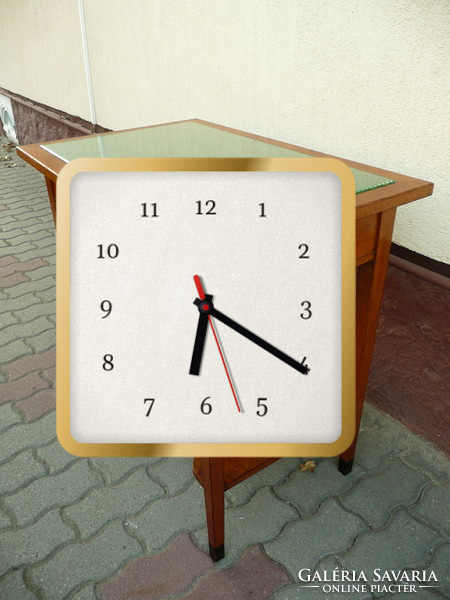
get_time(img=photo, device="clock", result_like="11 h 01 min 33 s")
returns 6 h 20 min 27 s
